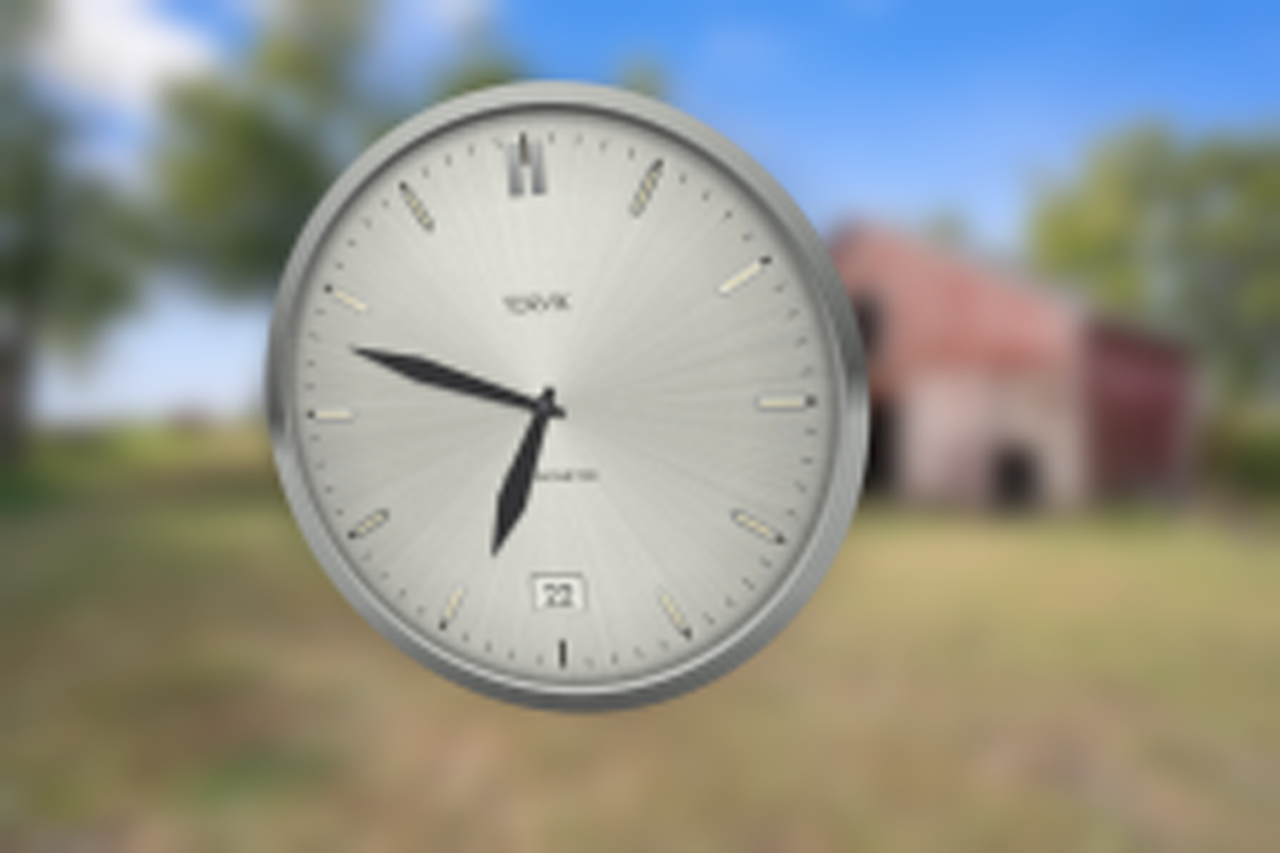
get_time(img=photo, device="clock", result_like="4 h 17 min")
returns 6 h 48 min
